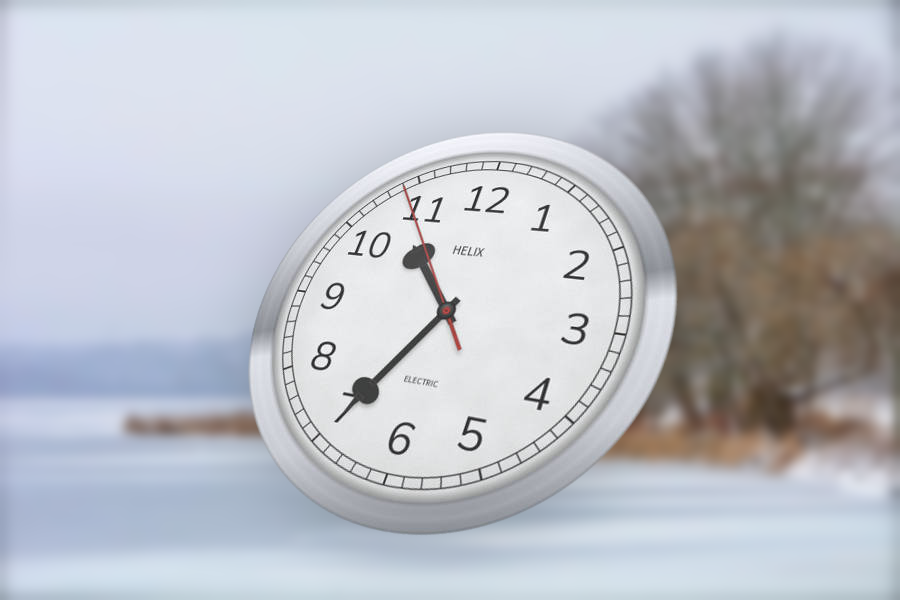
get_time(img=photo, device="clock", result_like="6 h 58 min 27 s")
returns 10 h 34 min 54 s
